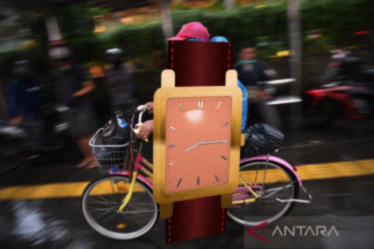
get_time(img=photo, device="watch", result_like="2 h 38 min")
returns 8 h 15 min
